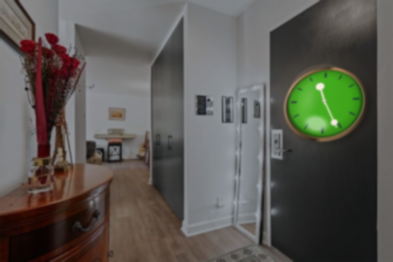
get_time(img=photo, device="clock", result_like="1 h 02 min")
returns 11 h 26 min
